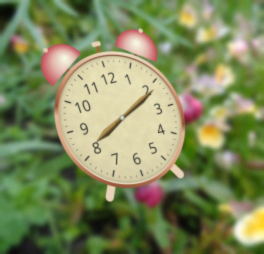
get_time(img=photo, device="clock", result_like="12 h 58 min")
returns 8 h 11 min
